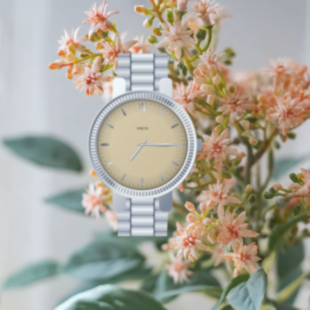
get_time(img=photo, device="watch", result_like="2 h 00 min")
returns 7 h 15 min
